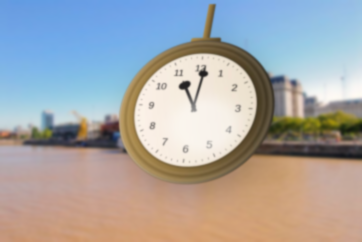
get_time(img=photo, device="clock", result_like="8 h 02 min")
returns 11 h 01 min
